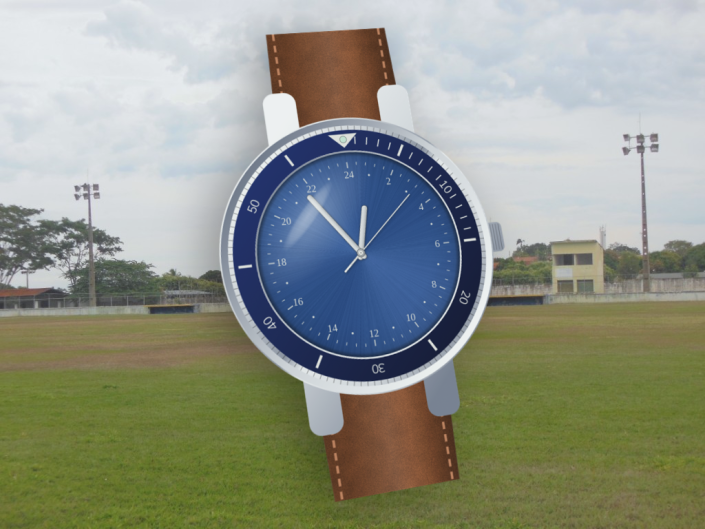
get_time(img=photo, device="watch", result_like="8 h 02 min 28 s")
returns 0 h 54 min 08 s
